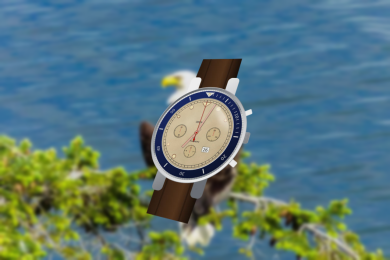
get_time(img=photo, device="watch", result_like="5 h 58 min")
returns 7 h 03 min
